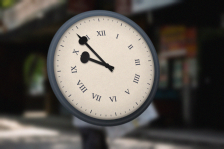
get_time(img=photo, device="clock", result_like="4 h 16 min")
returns 9 h 54 min
